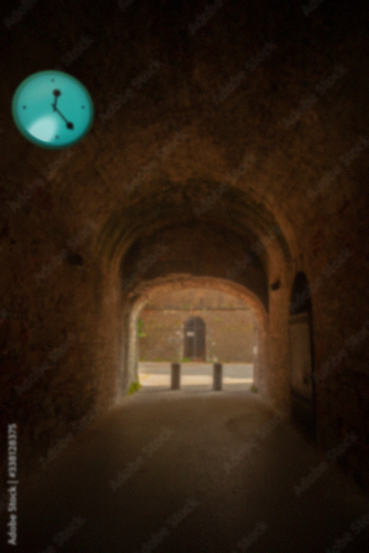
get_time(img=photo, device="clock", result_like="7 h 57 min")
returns 12 h 24 min
